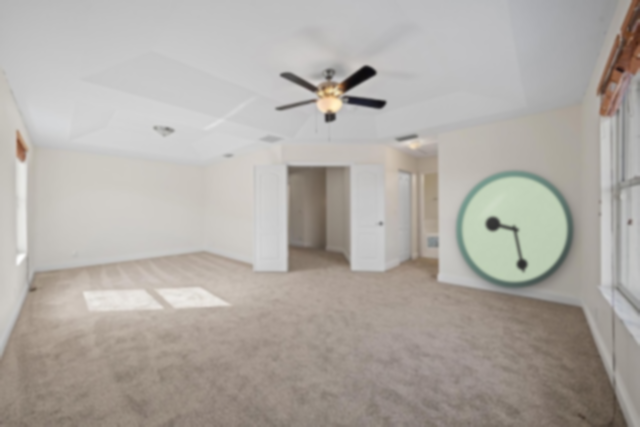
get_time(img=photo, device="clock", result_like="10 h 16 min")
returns 9 h 28 min
